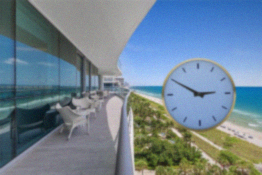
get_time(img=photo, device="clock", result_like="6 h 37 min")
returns 2 h 50 min
